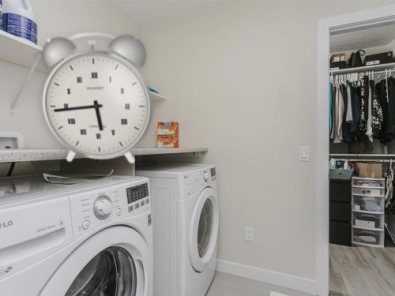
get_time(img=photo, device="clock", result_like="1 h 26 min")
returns 5 h 44 min
